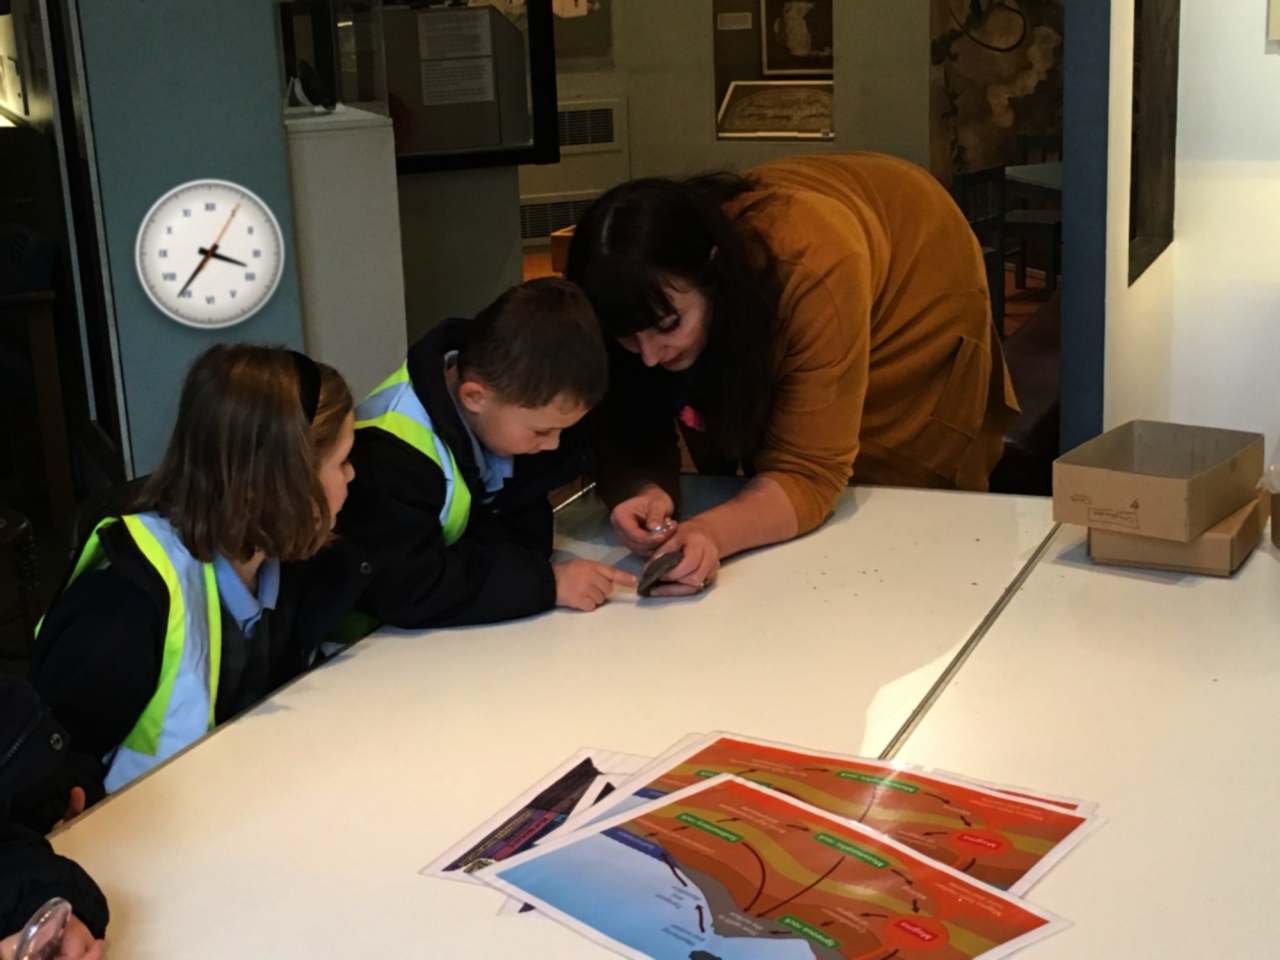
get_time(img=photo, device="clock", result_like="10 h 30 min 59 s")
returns 3 h 36 min 05 s
